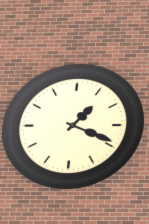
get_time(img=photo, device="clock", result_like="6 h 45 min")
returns 1 h 19 min
